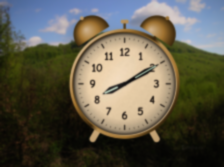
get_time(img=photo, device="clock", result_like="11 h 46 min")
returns 8 h 10 min
